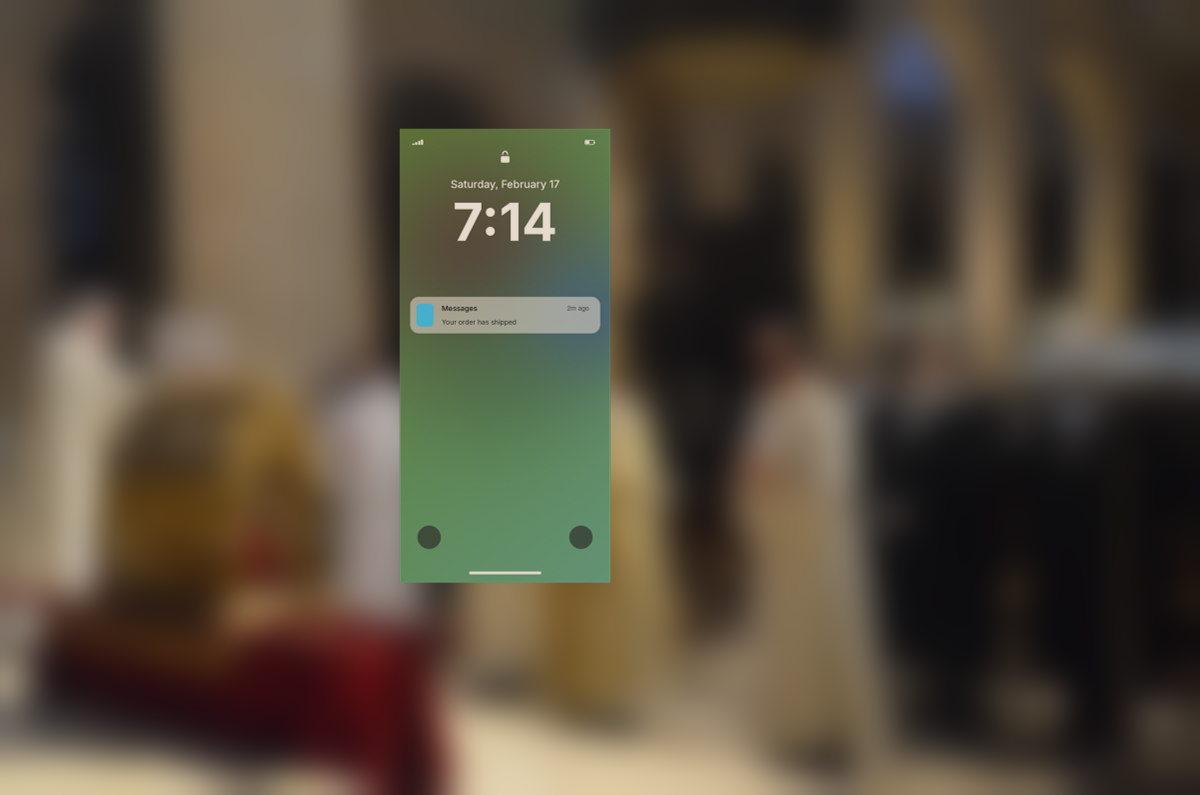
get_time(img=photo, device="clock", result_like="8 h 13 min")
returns 7 h 14 min
